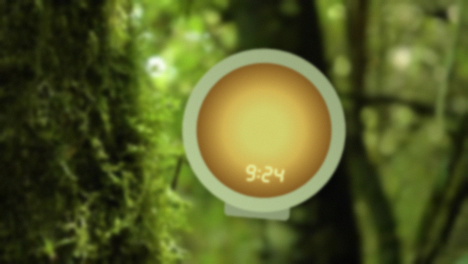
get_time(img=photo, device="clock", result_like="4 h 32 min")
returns 9 h 24 min
